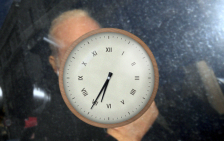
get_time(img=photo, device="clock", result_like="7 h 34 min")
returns 6 h 35 min
